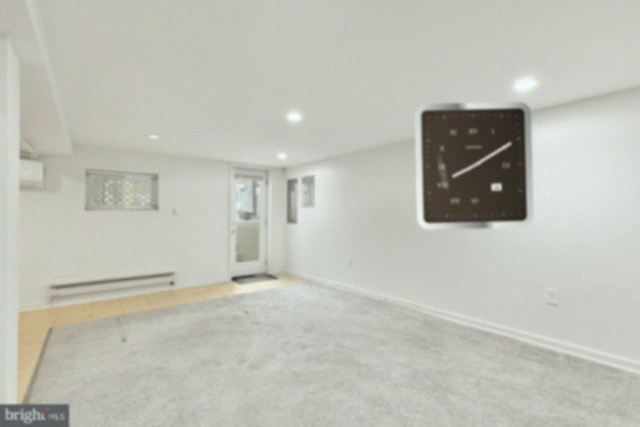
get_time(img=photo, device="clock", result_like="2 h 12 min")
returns 8 h 10 min
